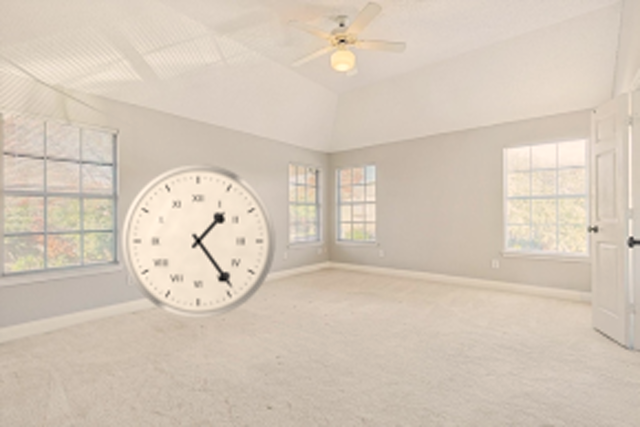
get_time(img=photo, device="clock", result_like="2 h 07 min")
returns 1 h 24 min
